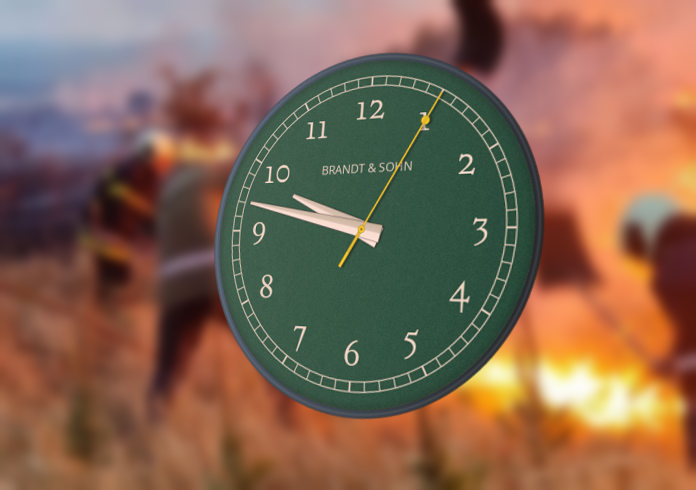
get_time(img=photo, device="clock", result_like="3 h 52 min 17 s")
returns 9 h 47 min 05 s
